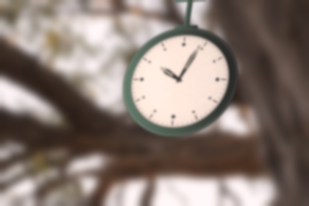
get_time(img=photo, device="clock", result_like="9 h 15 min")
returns 10 h 04 min
